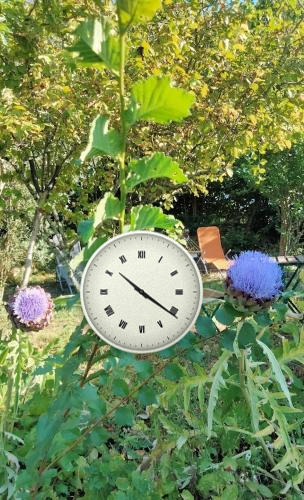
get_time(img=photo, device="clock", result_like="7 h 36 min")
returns 10 h 21 min
